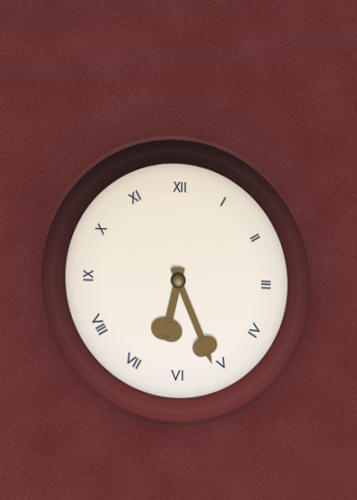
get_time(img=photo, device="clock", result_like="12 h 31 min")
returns 6 h 26 min
